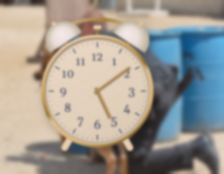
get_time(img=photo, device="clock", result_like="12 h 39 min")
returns 5 h 09 min
